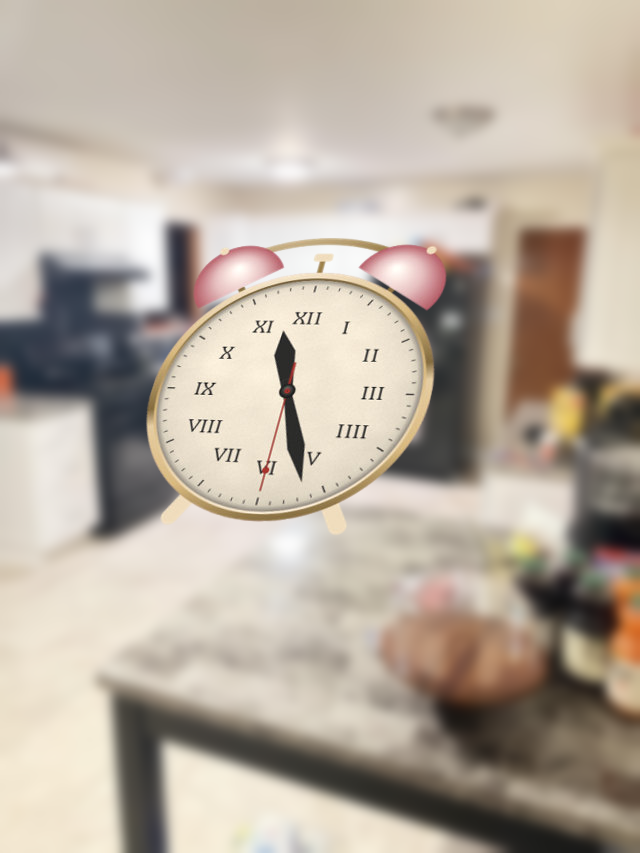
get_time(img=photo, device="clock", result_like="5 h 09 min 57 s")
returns 11 h 26 min 30 s
